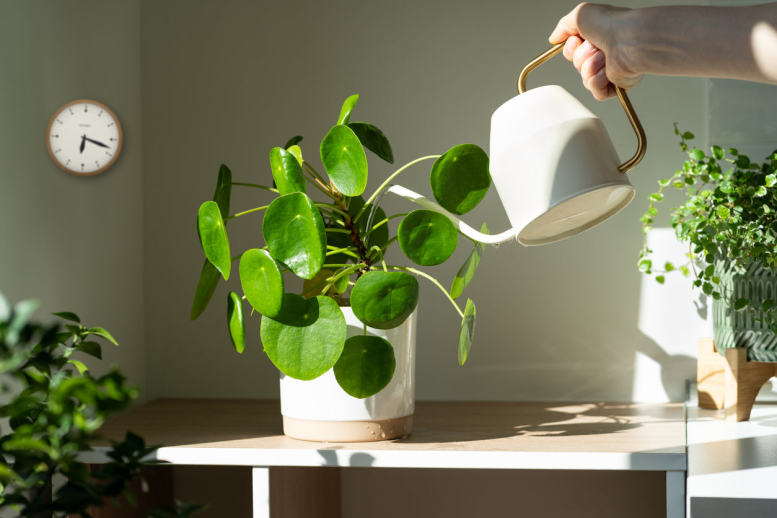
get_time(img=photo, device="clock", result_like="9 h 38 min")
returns 6 h 18 min
